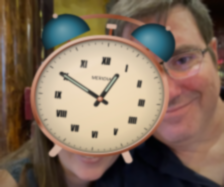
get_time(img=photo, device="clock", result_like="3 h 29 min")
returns 12 h 50 min
